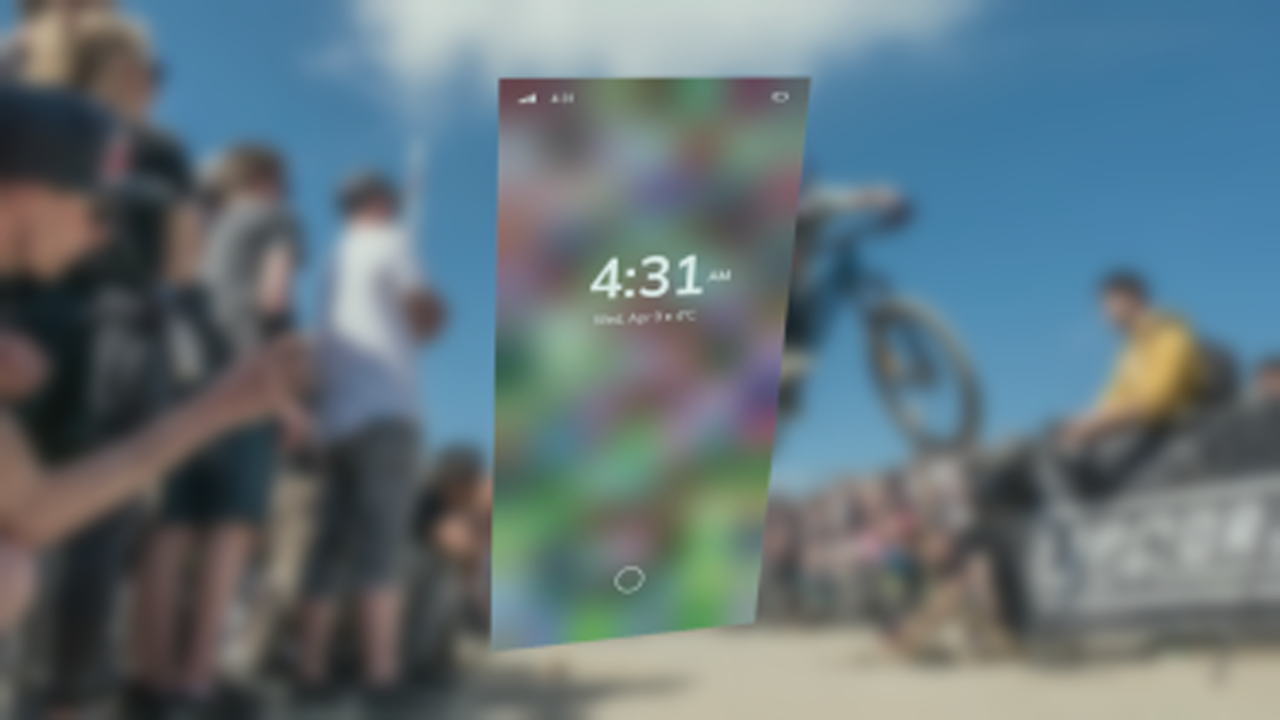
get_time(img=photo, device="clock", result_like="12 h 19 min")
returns 4 h 31 min
